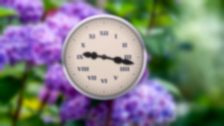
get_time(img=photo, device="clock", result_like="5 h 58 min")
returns 9 h 17 min
